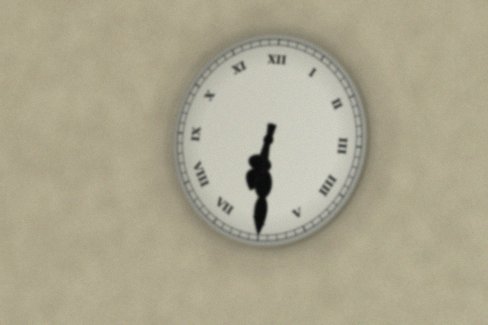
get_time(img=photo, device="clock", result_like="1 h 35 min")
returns 6 h 30 min
